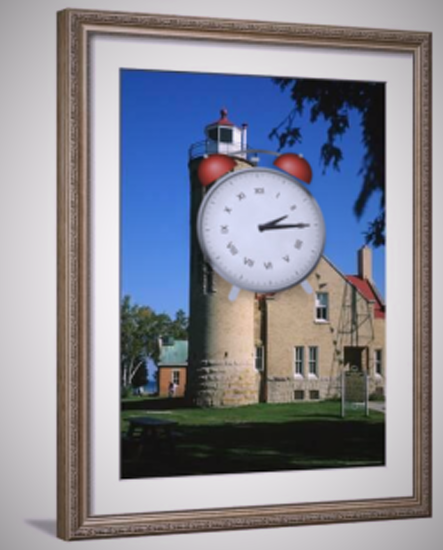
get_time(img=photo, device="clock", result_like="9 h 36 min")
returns 2 h 15 min
